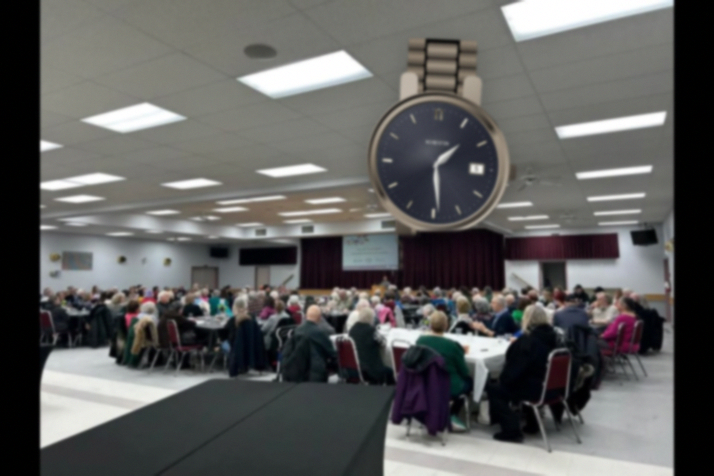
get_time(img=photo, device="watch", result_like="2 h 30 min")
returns 1 h 29 min
